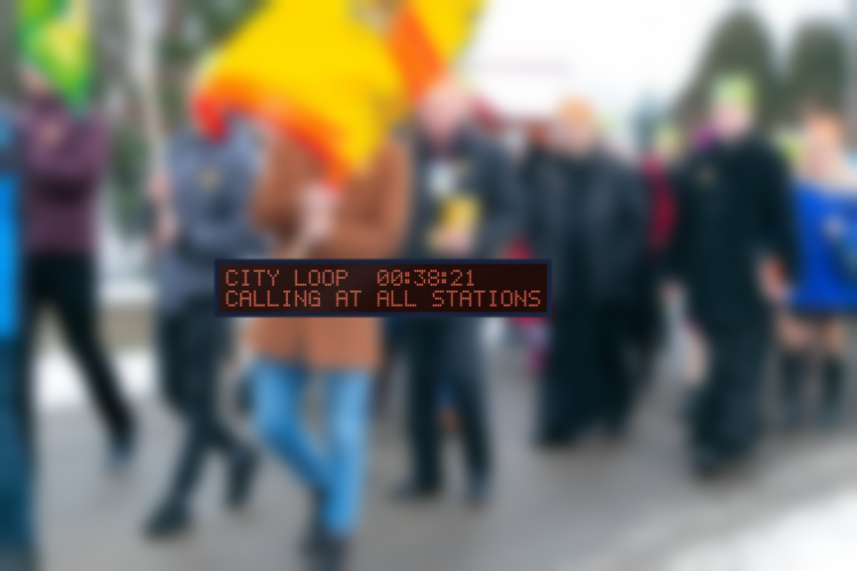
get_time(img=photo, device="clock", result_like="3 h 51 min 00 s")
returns 0 h 38 min 21 s
